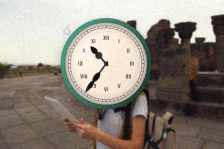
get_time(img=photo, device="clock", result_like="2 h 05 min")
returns 10 h 36 min
